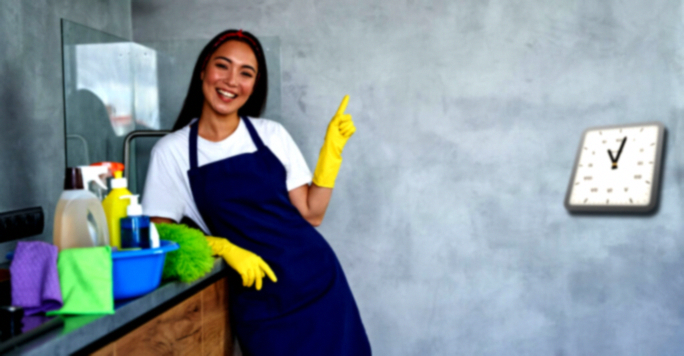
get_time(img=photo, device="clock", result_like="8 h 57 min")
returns 11 h 02 min
